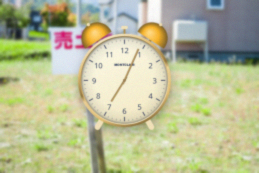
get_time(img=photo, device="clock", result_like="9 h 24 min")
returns 7 h 04 min
